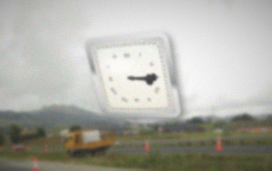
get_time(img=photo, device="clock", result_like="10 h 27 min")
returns 3 h 15 min
